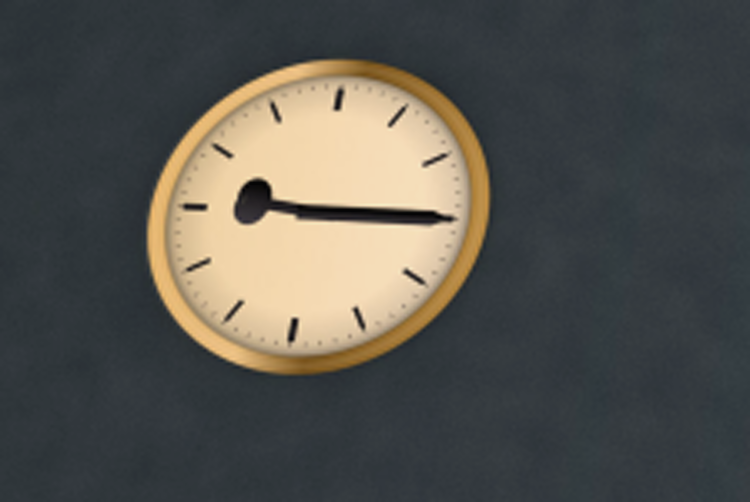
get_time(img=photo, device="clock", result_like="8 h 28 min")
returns 9 h 15 min
